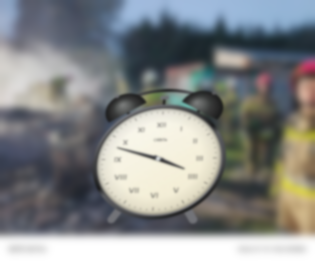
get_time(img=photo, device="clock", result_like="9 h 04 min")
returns 3 h 48 min
